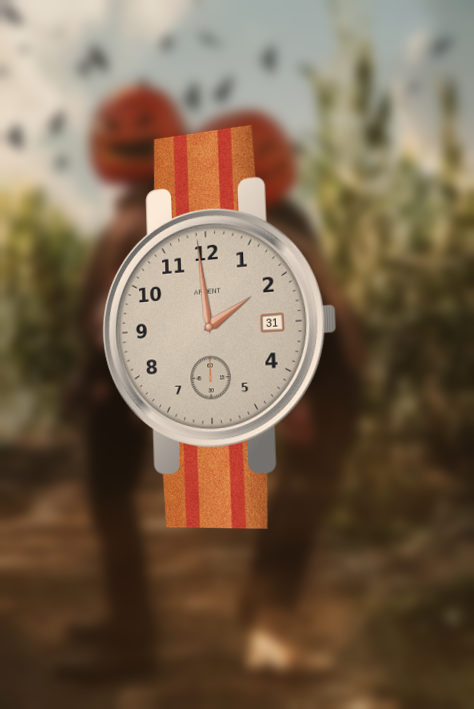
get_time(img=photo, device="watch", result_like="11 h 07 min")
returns 1 h 59 min
